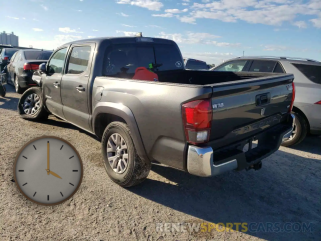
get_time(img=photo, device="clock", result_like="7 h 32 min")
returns 4 h 00 min
